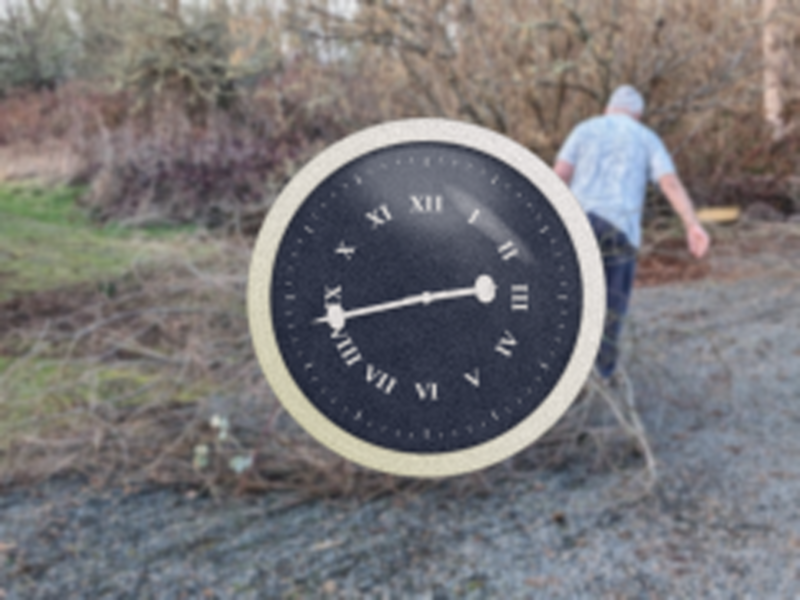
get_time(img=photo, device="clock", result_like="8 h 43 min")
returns 2 h 43 min
